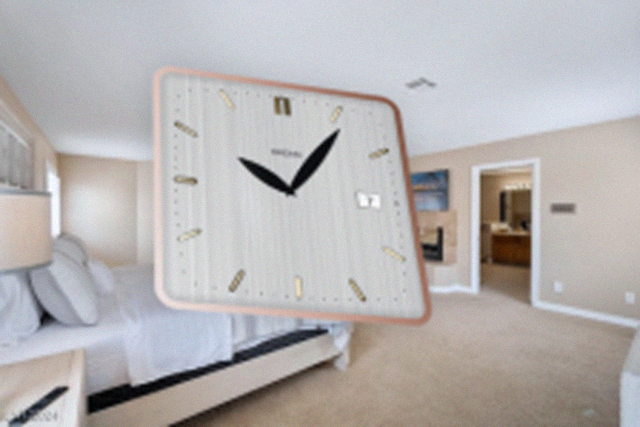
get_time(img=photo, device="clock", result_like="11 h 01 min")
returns 10 h 06 min
